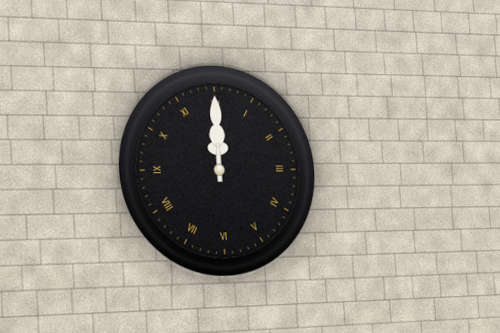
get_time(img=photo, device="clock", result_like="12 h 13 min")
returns 12 h 00 min
